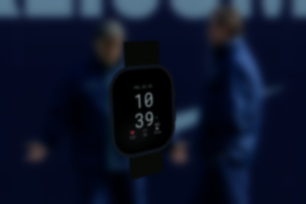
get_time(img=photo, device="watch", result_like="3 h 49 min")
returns 10 h 39 min
